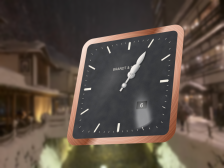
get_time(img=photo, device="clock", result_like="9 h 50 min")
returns 1 h 05 min
